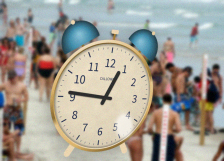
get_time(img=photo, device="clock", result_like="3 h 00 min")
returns 12 h 46 min
